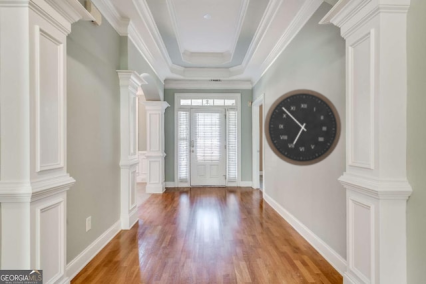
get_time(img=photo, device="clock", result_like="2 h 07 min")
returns 6 h 52 min
